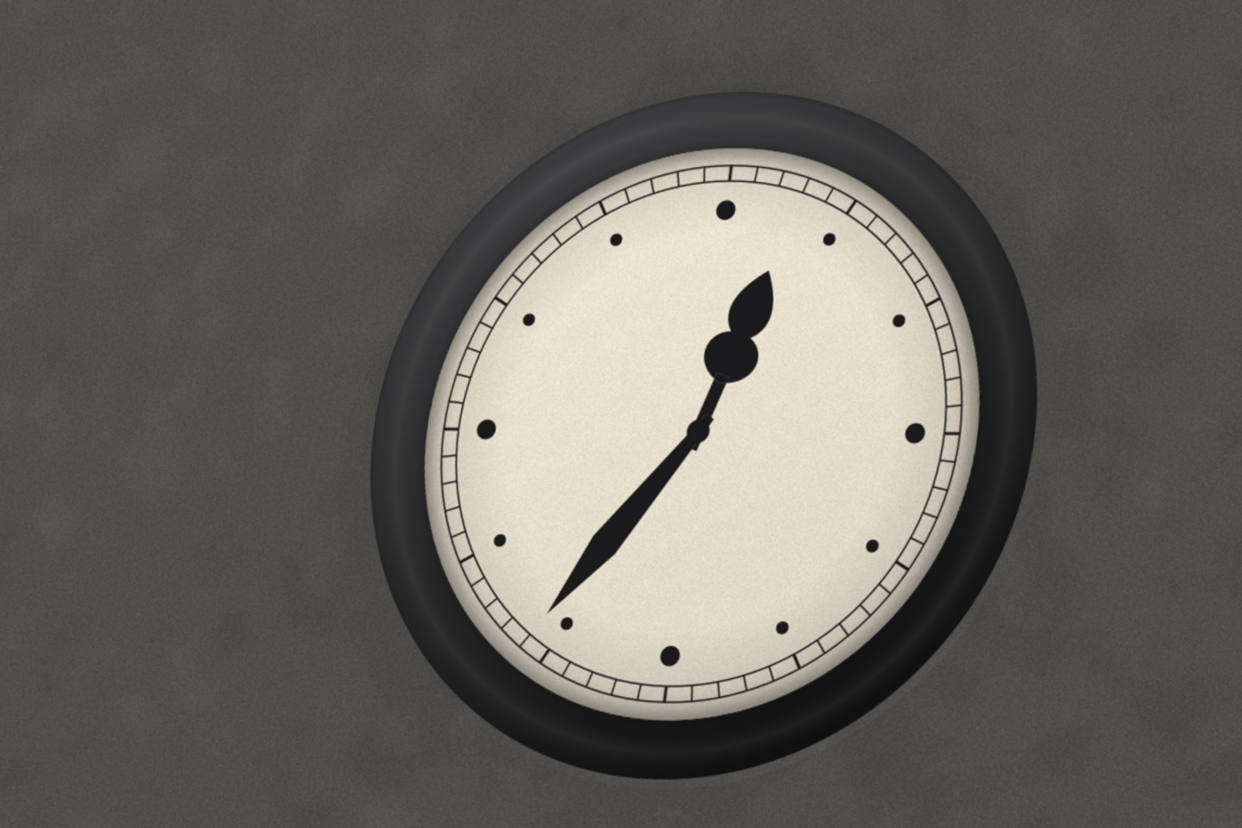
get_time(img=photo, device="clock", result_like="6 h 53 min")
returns 12 h 36 min
